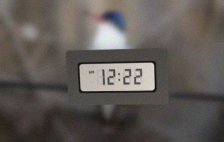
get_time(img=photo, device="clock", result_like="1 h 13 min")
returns 12 h 22 min
